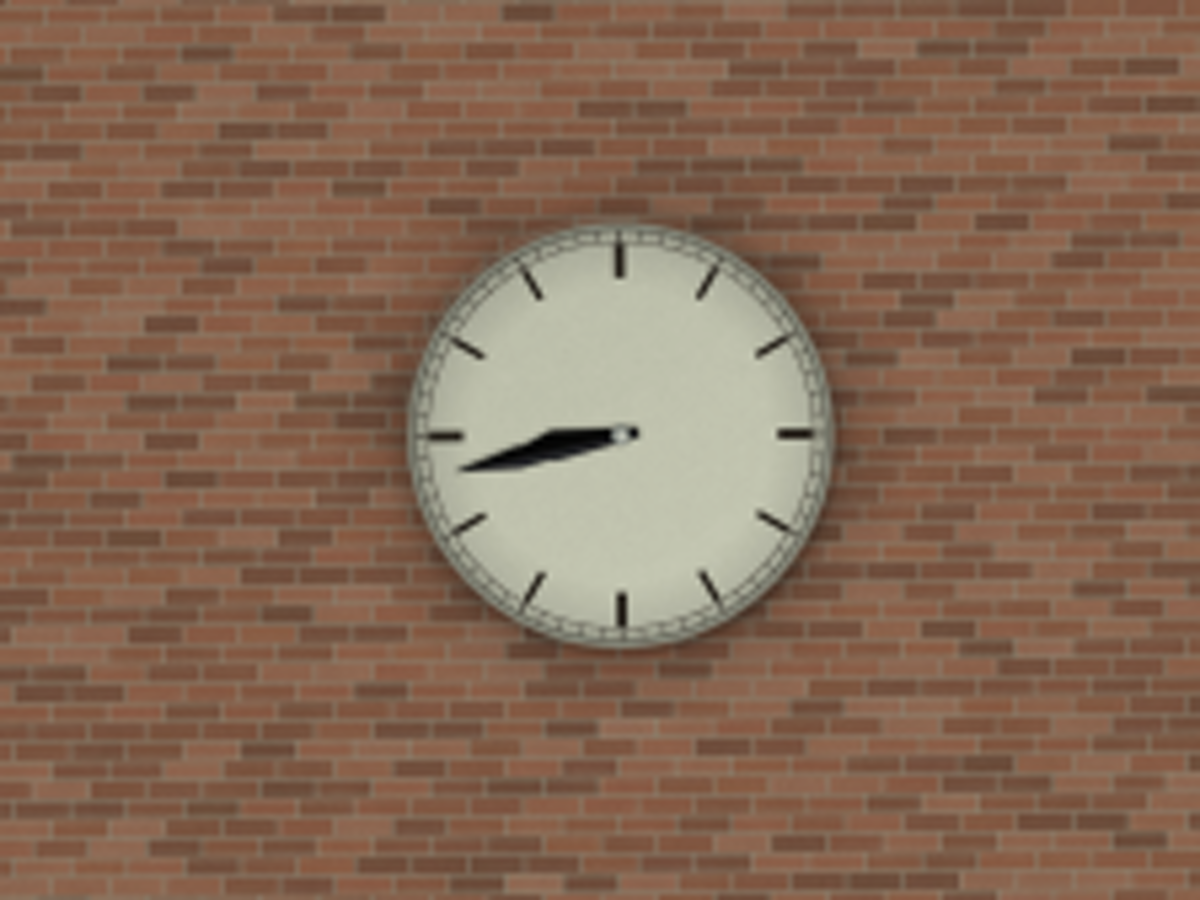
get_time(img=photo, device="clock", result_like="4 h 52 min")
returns 8 h 43 min
